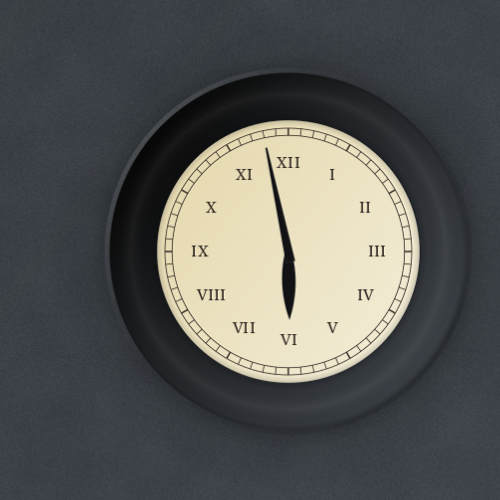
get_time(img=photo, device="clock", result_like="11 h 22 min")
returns 5 h 58 min
